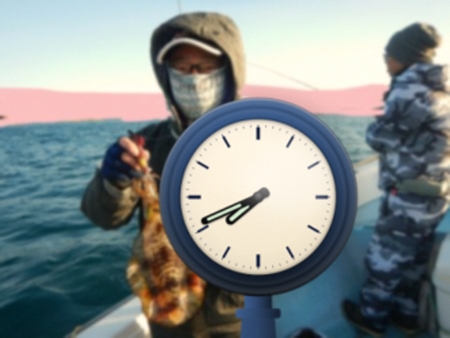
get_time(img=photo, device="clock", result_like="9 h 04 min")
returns 7 h 41 min
